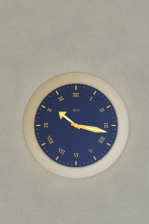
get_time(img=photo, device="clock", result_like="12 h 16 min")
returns 10 h 17 min
